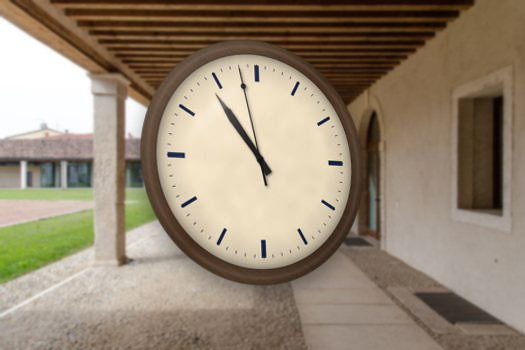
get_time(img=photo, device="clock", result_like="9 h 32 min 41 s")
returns 10 h 53 min 58 s
